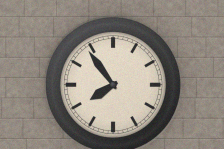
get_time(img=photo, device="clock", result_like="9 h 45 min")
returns 7 h 54 min
